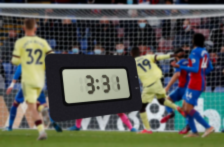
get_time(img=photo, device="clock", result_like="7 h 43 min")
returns 3 h 31 min
